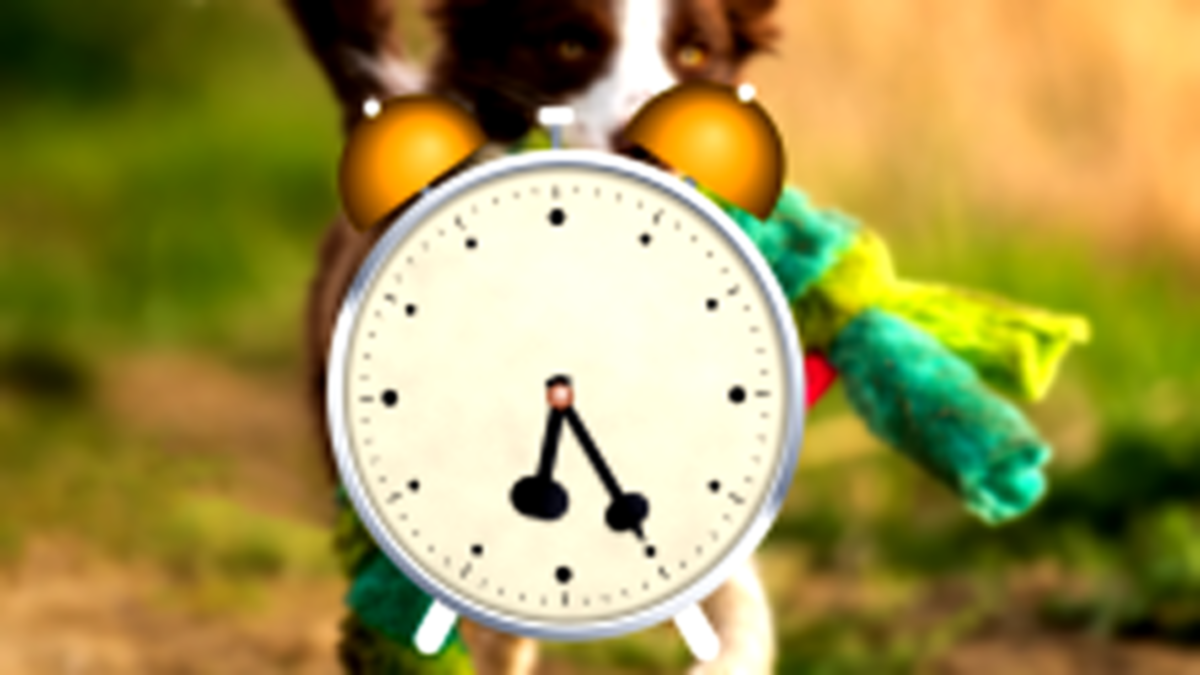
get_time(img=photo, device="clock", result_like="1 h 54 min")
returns 6 h 25 min
